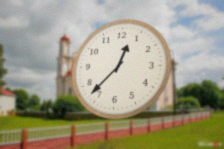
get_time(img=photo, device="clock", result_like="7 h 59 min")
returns 12 h 37 min
